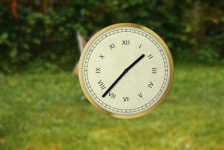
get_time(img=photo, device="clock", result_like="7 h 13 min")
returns 1 h 37 min
